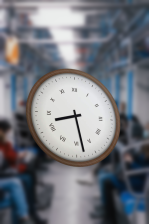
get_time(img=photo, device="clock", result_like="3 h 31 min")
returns 8 h 28 min
